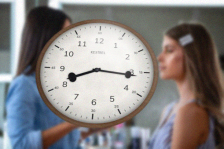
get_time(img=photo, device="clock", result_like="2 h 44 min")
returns 8 h 16 min
